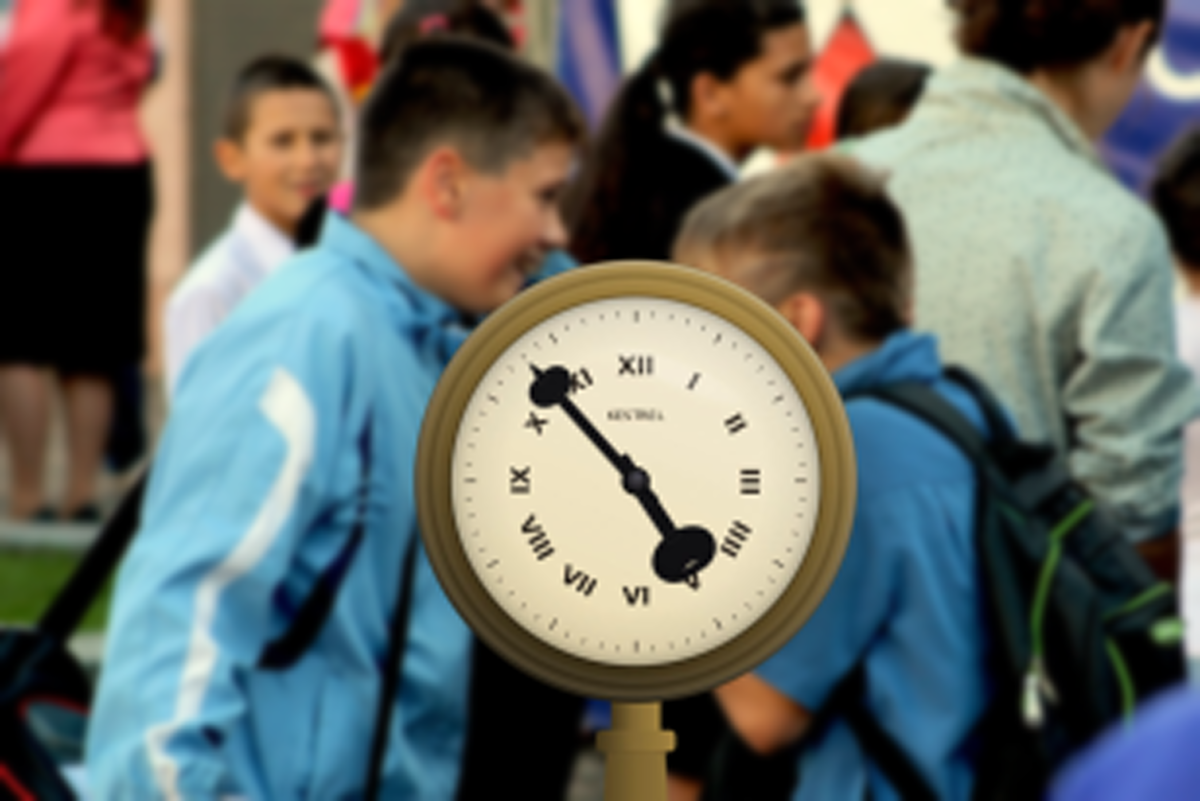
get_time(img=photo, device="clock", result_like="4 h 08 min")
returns 4 h 53 min
